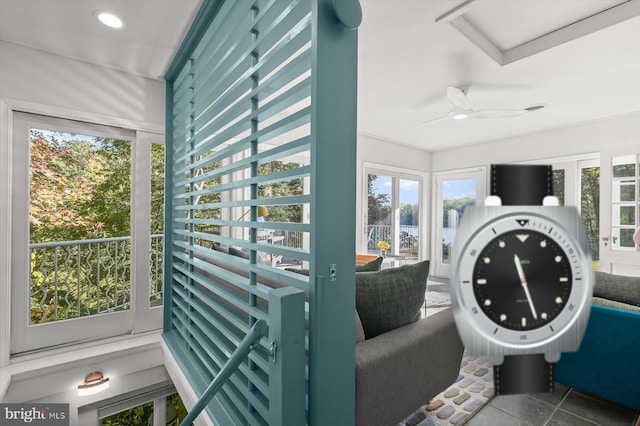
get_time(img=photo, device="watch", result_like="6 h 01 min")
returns 11 h 27 min
